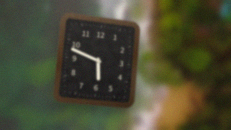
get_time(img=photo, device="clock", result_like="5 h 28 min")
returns 5 h 48 min
